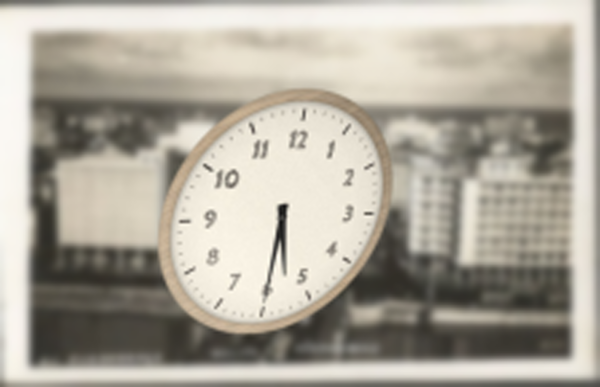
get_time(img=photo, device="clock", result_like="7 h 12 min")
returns 5 h 30 min
